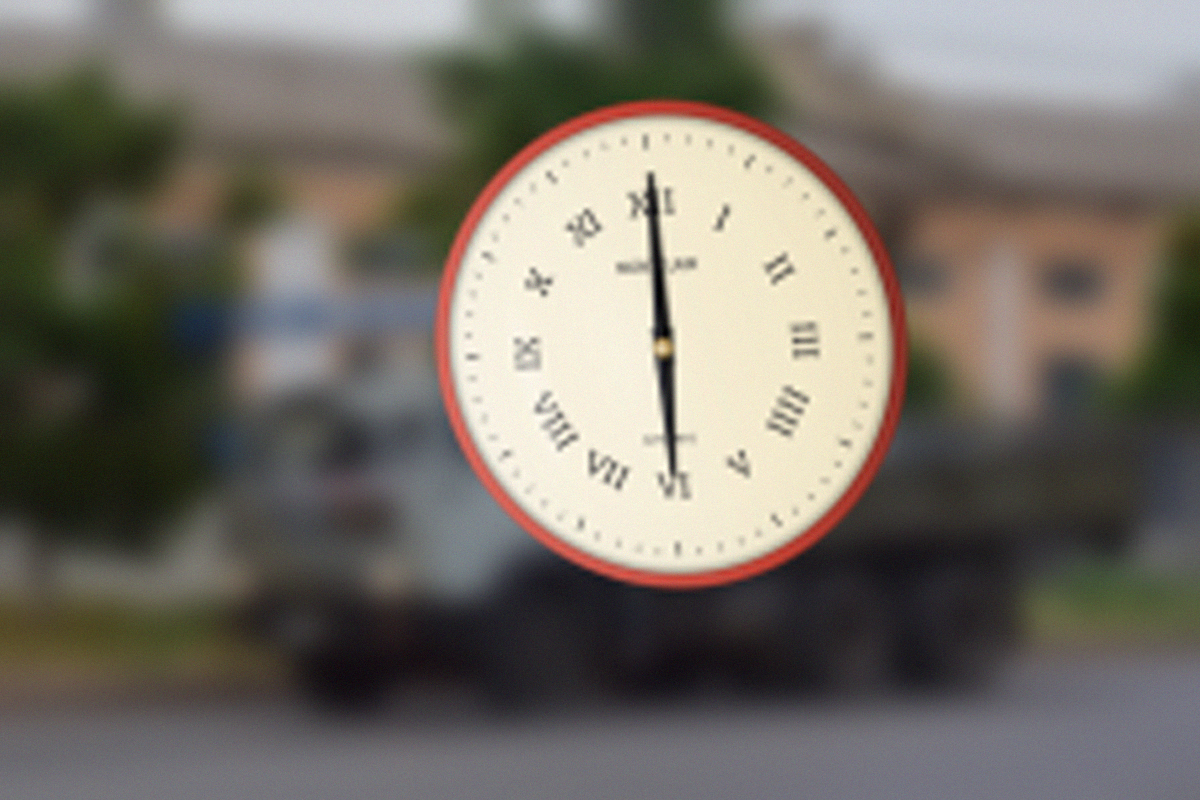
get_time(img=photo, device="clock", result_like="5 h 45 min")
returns 6 h 00 min
